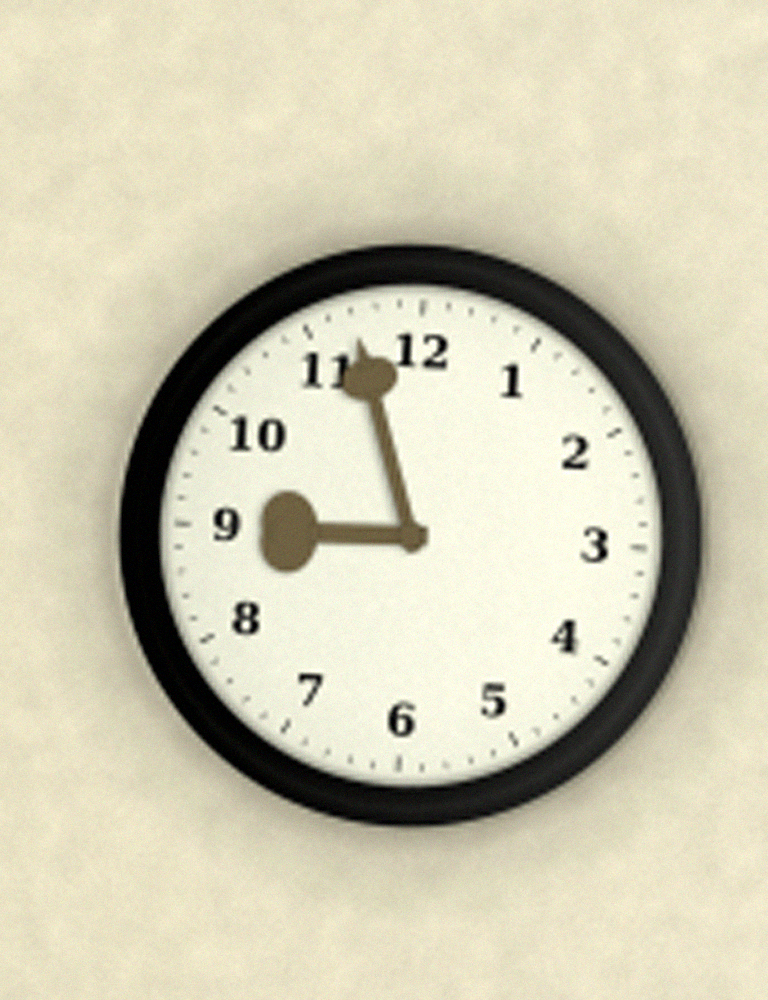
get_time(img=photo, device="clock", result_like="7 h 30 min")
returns 8 h 57 min
